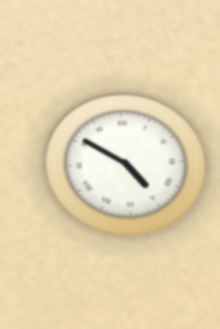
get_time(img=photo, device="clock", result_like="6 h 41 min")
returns 4 h 51 min
